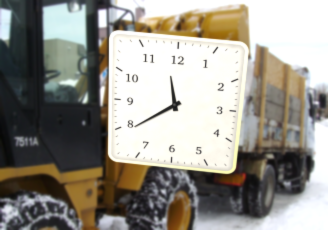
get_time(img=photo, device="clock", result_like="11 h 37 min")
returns 11 h 39 min
